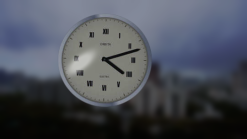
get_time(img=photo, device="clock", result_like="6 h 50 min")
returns 4 h 12 min
